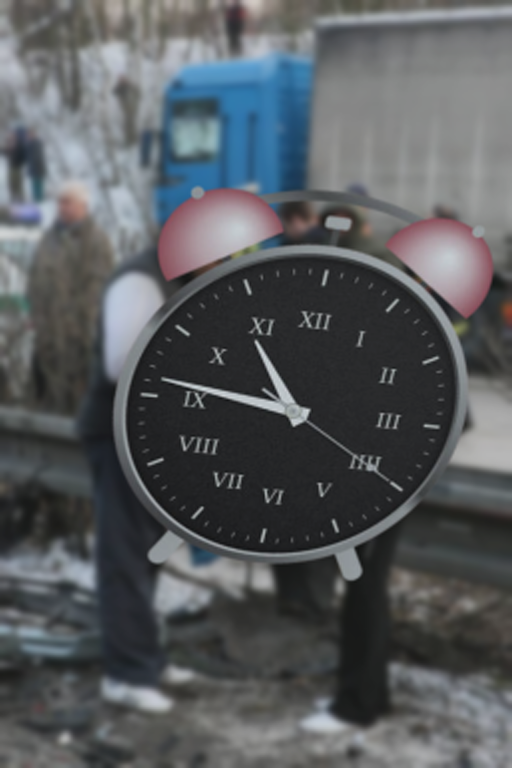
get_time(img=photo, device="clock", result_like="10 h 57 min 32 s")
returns 10 h 46 min 20 s
